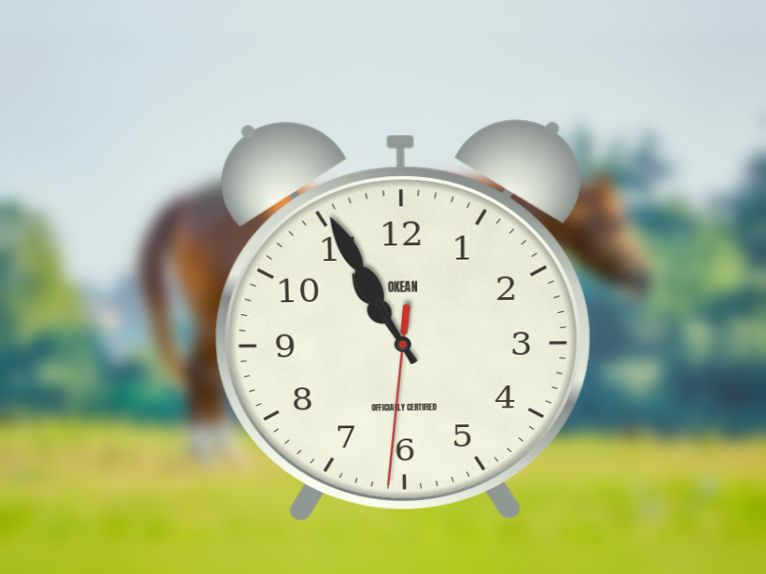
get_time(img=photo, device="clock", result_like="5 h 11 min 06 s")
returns 10 h 55 min 31 s
